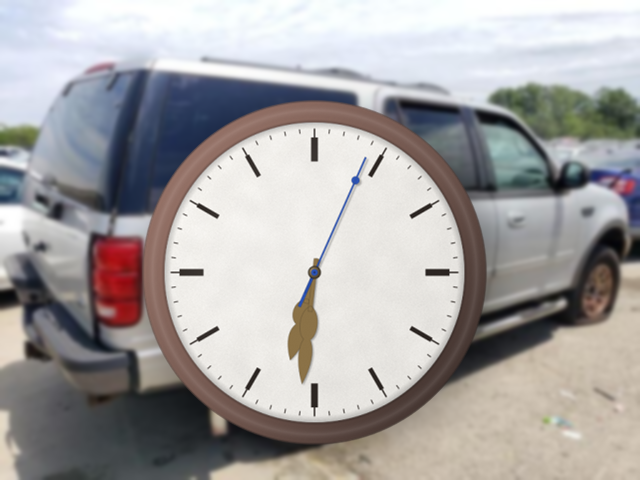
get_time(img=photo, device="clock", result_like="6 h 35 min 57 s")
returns 6 h 31 min 04 s
